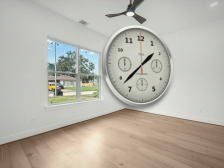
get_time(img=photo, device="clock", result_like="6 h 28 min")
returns 1 h 38 min
